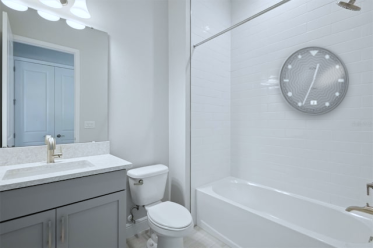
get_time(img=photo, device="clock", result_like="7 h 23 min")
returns 12 h 34 min
